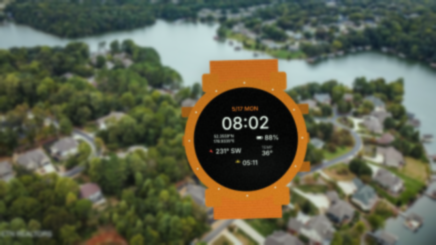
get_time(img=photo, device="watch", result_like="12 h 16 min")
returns 8 h 02 min
